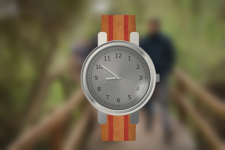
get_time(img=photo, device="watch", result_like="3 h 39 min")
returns 8 h 51 min
